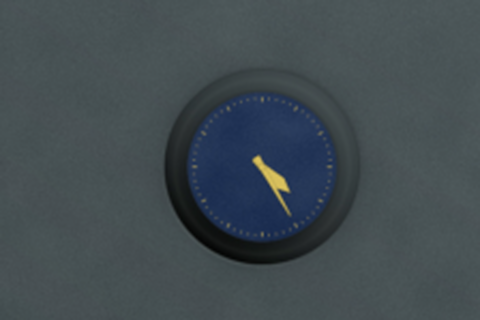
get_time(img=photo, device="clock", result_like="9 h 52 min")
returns 4 h 25 min
